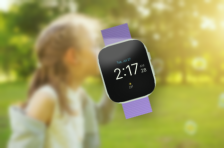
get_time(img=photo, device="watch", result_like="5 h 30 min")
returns 2 h 17 min
